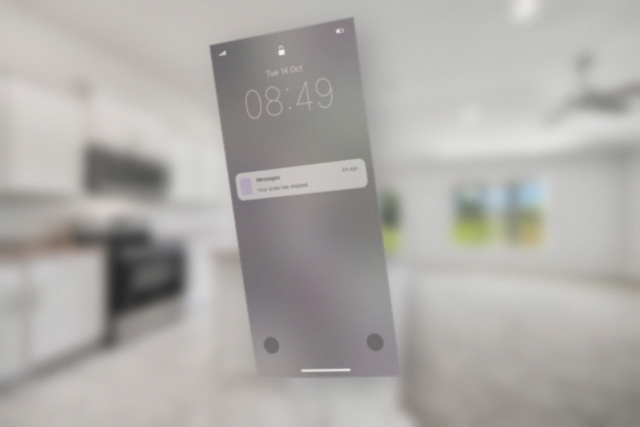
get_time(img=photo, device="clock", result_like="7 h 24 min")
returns 8 h 49 min
